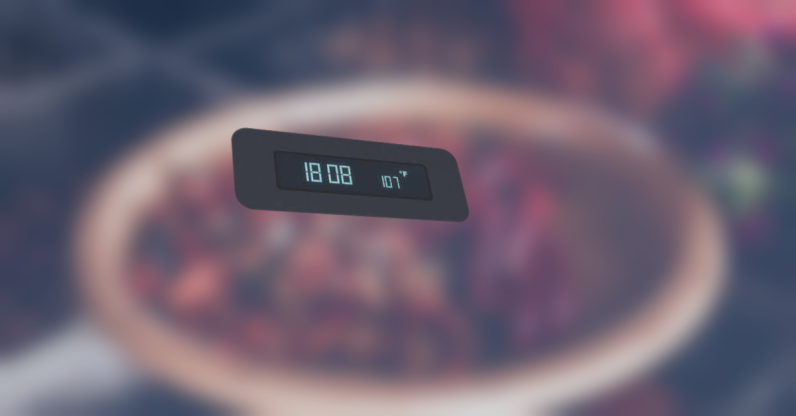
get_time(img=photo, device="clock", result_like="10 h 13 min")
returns 18 h 08 min
